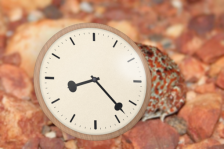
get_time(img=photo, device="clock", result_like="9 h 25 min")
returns 8 h 23 min
